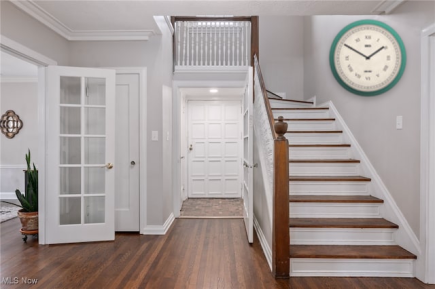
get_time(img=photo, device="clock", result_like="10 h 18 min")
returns 1 h 50 min
